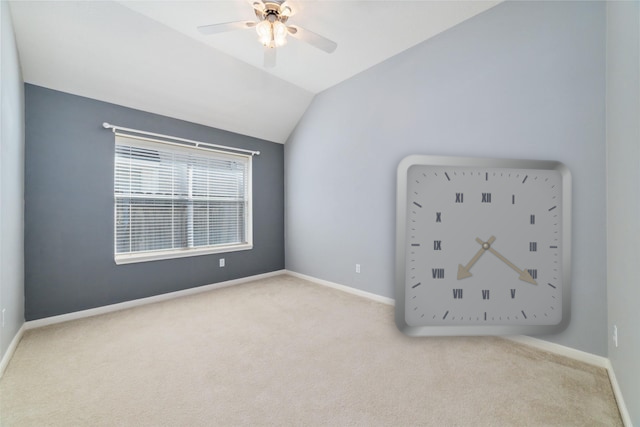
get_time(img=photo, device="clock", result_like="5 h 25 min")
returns 7 h 21 min
